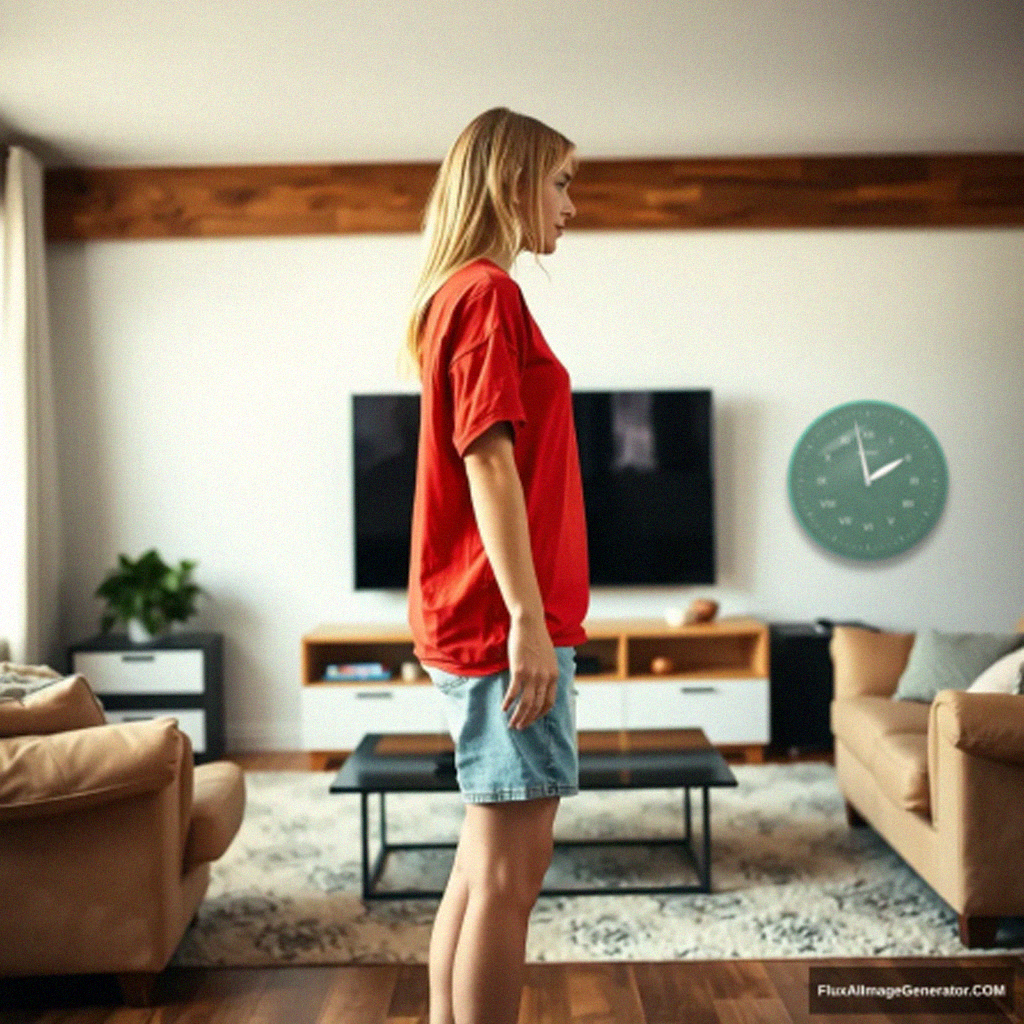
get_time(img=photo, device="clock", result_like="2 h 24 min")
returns 1 h 58 min
